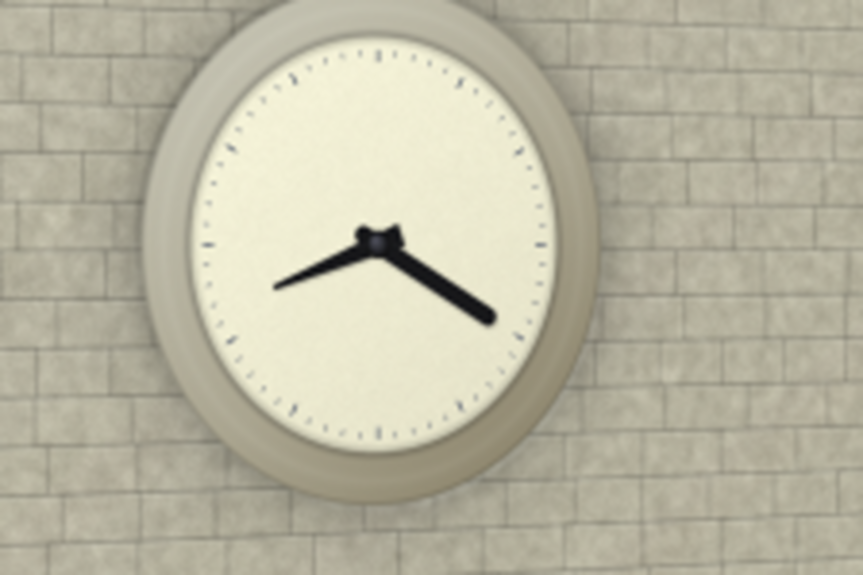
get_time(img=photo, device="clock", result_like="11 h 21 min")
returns 8 h 20 min
